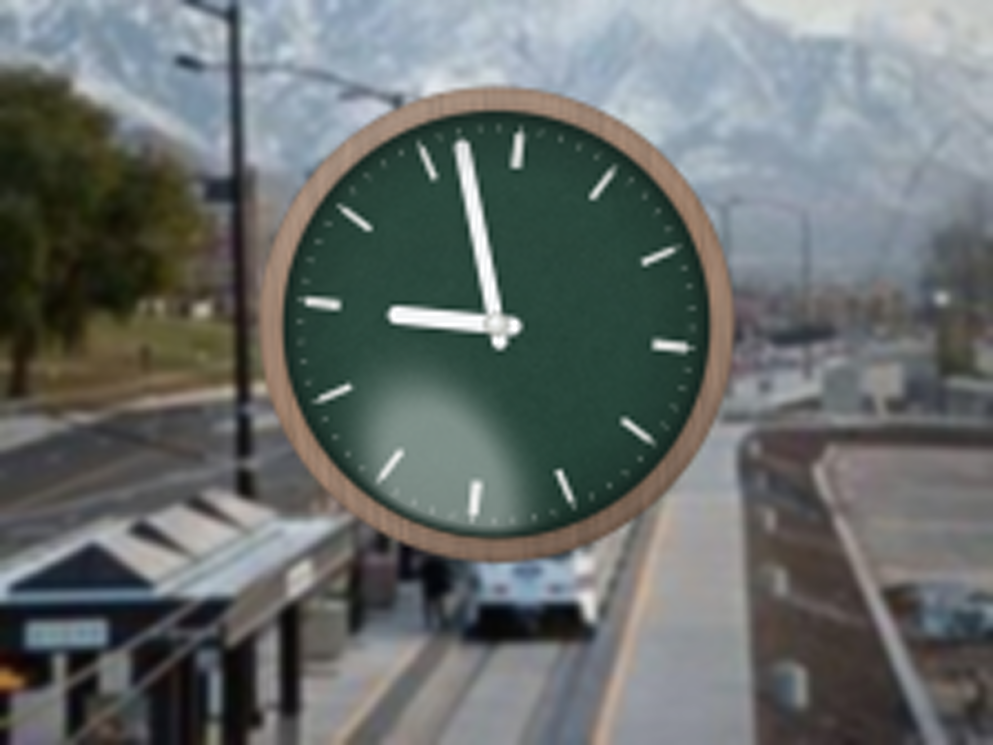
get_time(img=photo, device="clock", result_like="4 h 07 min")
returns 8 h 57 min
